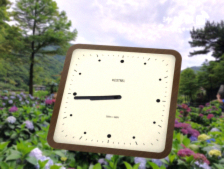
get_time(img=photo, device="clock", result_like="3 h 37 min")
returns 8 h 44 min
